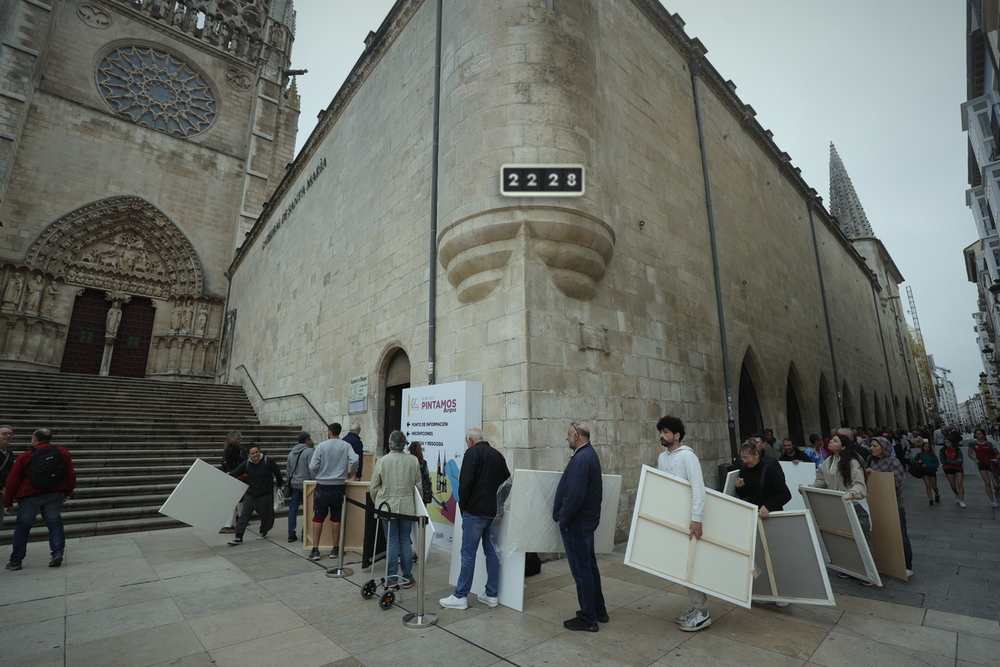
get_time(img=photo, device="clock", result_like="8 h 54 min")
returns 22 h 28 min
